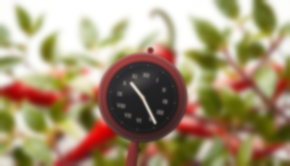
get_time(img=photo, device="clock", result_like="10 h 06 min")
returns 10 h 24 min
